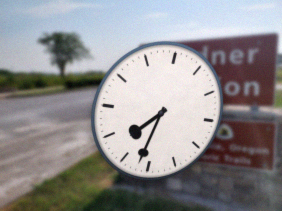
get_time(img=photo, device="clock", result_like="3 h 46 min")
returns 7 h 32 min
